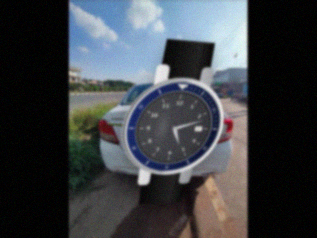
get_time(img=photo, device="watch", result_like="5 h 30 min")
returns 5 h 12 min
